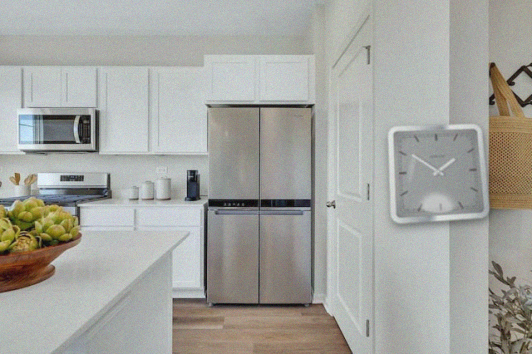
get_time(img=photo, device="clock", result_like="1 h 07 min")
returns 1 h 51 min
